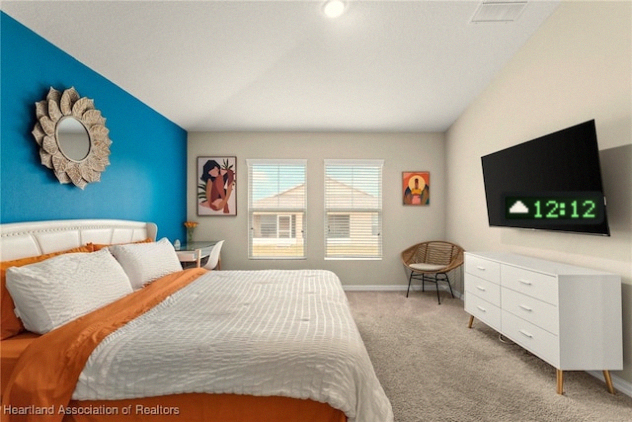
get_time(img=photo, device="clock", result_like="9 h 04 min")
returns 12 h 12 min
